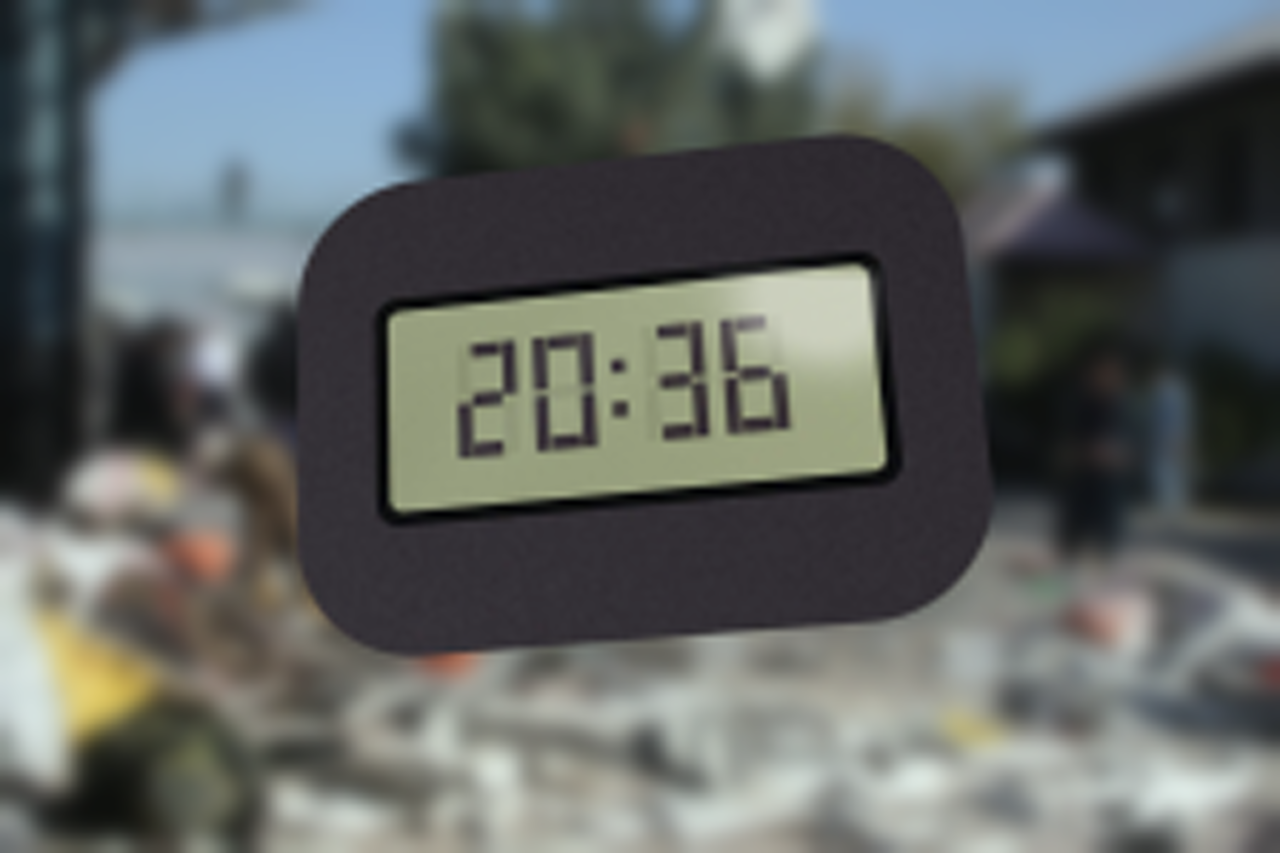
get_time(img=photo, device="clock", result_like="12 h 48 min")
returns 20 h 36 min
